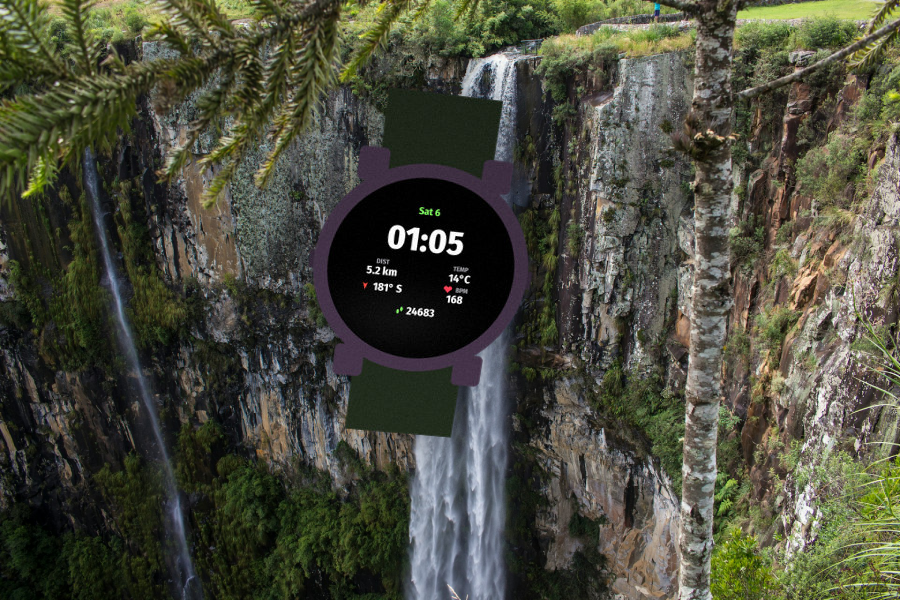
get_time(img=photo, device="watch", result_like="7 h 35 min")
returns 1 h 05 min
